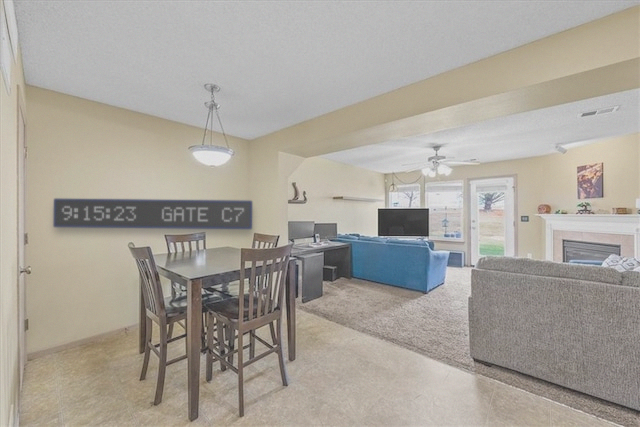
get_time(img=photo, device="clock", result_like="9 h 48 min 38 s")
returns 9 h 15 min 23 s
